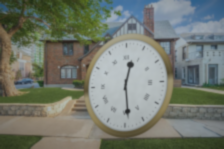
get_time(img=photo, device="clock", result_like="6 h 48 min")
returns 12 h 29 min
